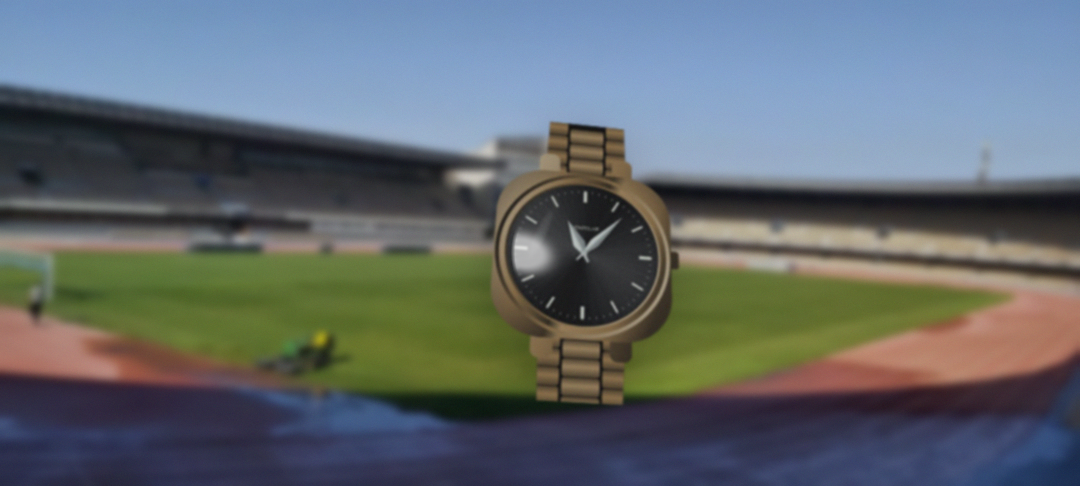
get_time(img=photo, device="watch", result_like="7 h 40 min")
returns 11 h 07 min
